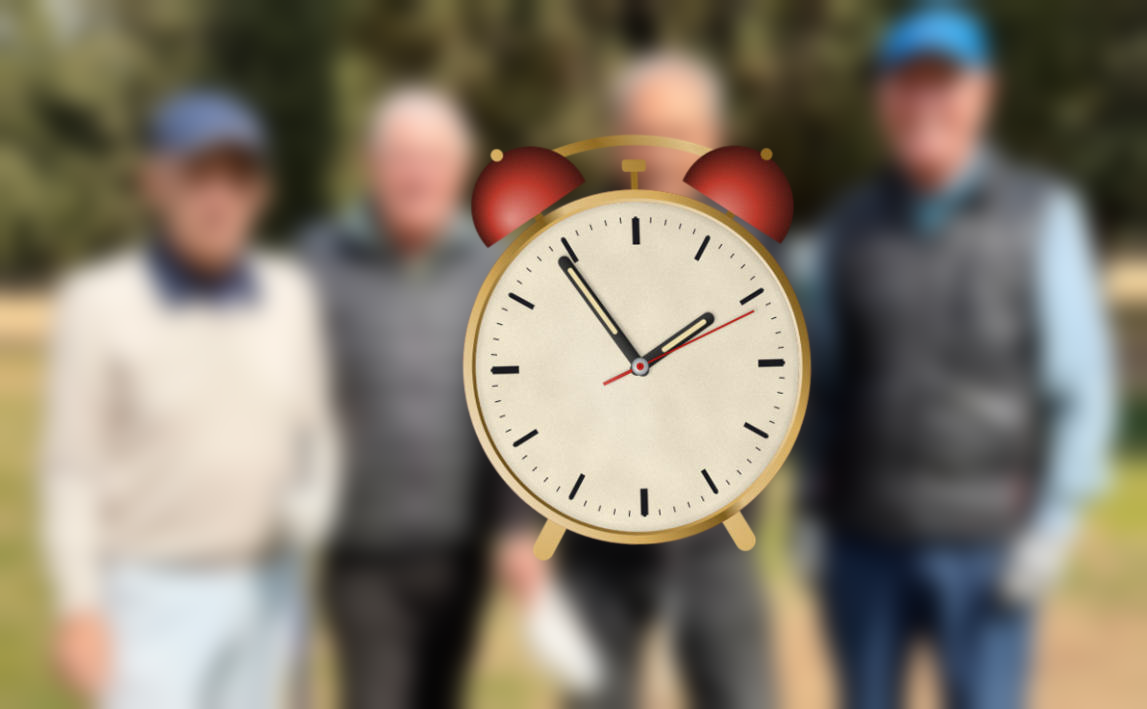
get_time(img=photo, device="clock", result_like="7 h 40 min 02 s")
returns 1 h 54 min 11 s
